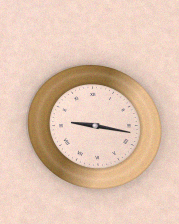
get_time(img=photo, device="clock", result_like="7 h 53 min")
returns 9 h 17 min
